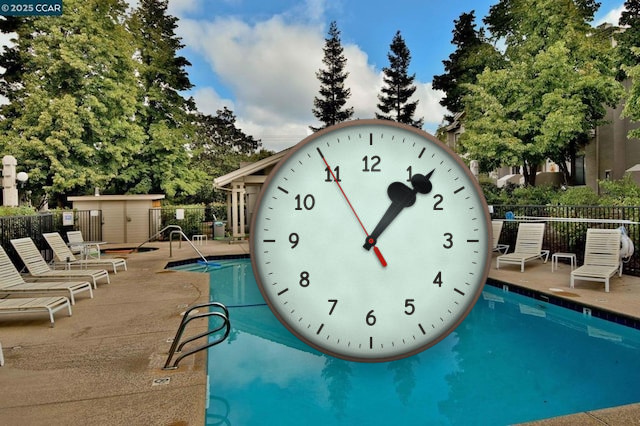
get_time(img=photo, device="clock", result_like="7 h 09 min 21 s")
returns 1 h 06 min 55 s
